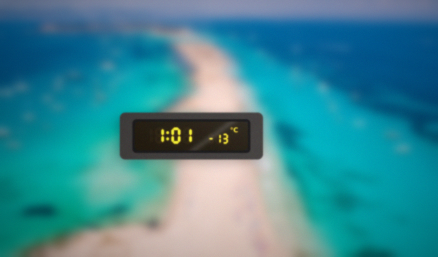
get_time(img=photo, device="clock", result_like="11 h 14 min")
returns 1 h 01 min
